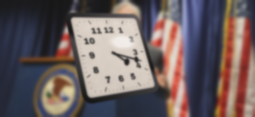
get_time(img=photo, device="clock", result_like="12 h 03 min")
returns 4 h 18 min
